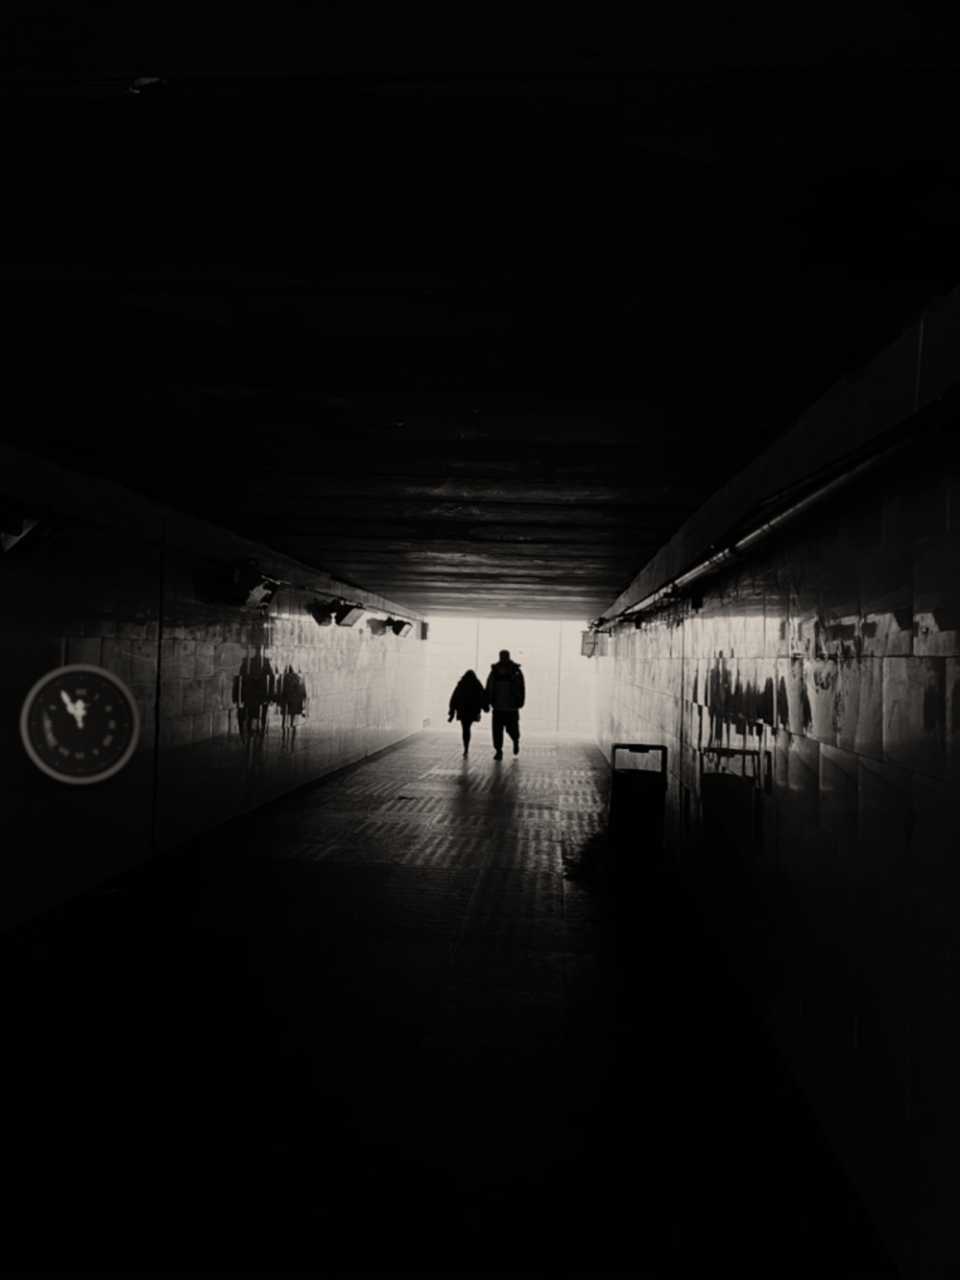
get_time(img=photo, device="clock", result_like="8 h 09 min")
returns 11 h 55 min
